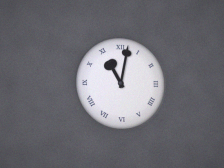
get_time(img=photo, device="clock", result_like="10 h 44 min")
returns 11 h 02 min
